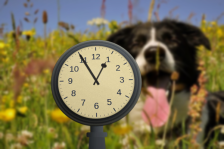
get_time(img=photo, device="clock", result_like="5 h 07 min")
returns 12 h 55 min
